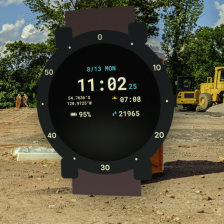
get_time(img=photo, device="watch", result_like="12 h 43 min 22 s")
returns 11 h 02 min 25 s
